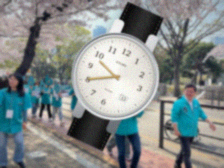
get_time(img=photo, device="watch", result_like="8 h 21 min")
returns 9 h 40 min
